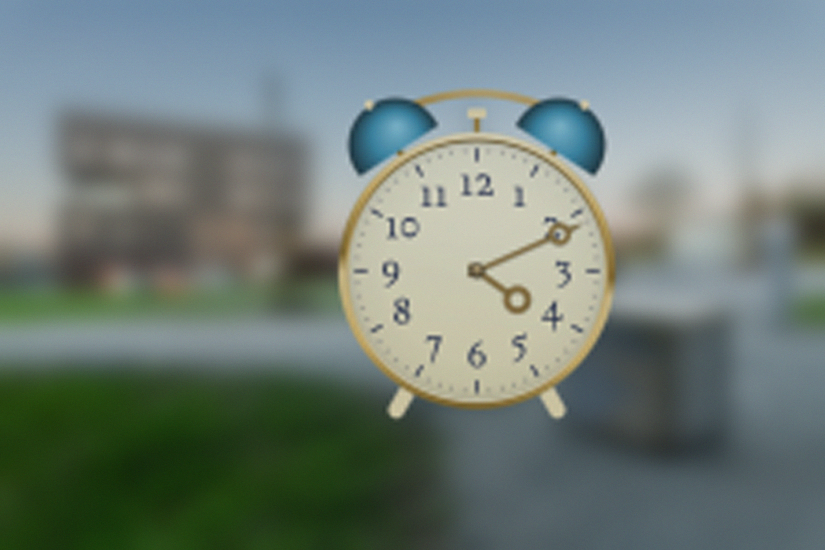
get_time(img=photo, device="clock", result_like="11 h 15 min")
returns 4 h 11 min
